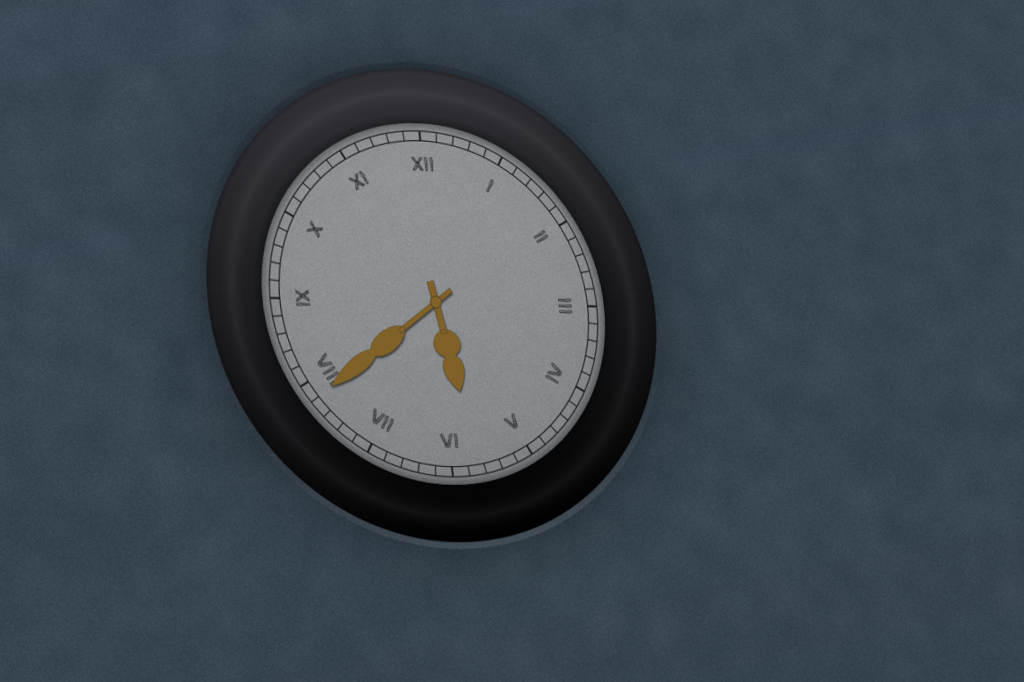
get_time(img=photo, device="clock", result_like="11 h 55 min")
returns 5 h 39 min
